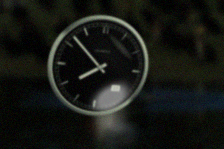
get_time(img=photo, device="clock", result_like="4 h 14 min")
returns 7 h 52 min
